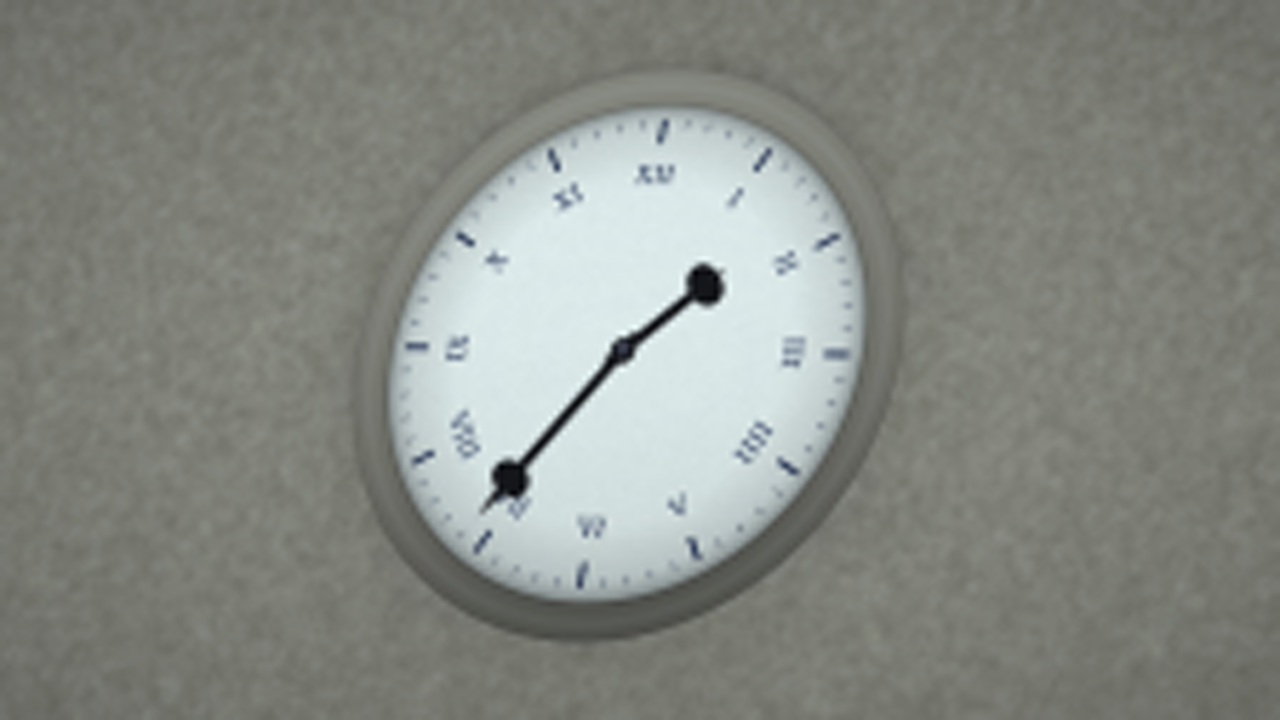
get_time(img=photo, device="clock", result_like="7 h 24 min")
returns 1 h 36 min
